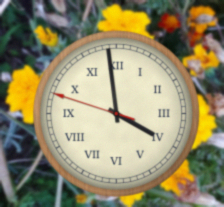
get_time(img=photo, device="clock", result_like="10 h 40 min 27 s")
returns 3 h 58 min 48 s
